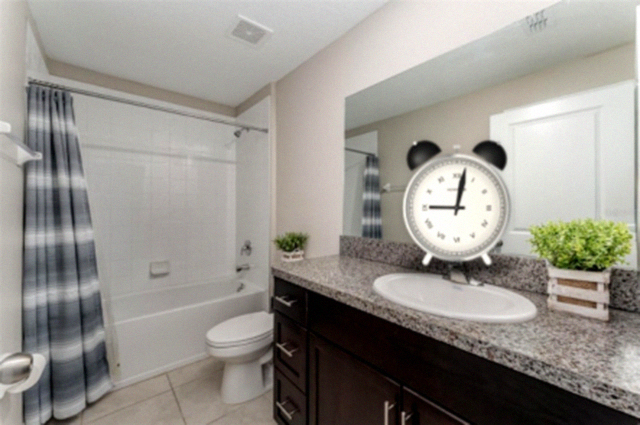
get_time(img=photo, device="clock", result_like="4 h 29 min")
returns 9 h 02 min
